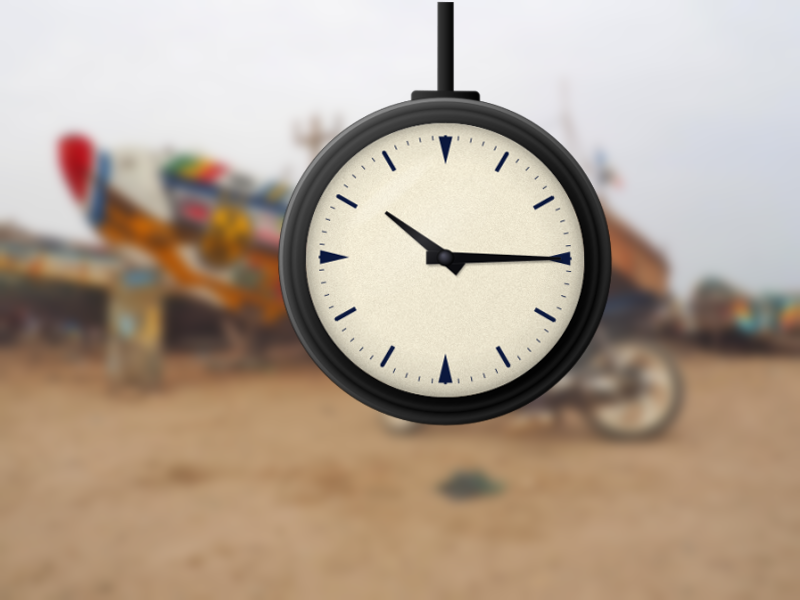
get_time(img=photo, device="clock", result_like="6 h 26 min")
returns 10 h 15 min
